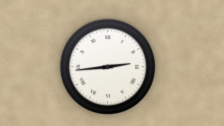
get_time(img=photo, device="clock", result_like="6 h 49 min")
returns 2 h 44 min
